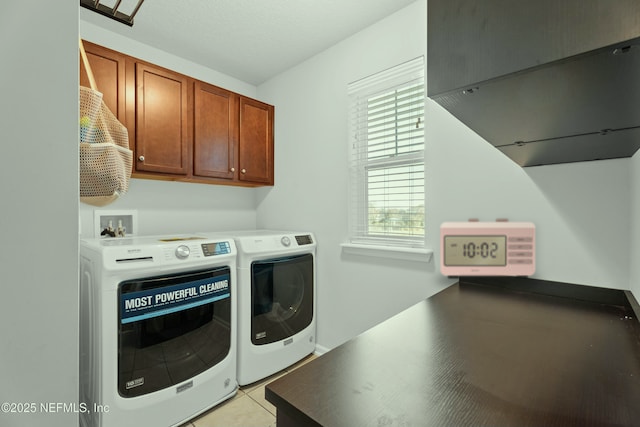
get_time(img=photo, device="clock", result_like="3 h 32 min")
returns 10 h 02 min
